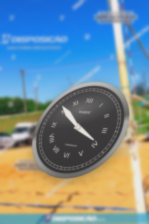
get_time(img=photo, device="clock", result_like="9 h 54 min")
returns 3 h 51 min
